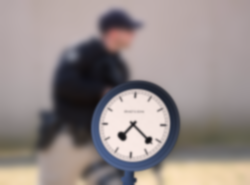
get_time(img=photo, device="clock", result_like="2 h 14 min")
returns 7 h 22 min
